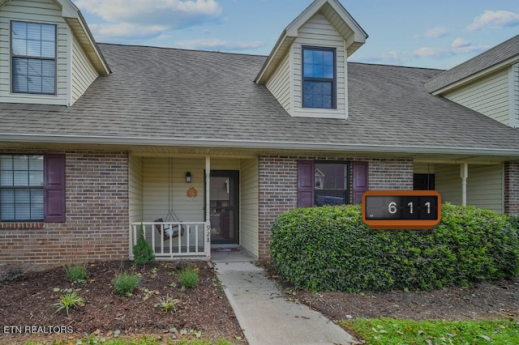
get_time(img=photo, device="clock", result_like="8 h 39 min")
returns 6 h 11 min
